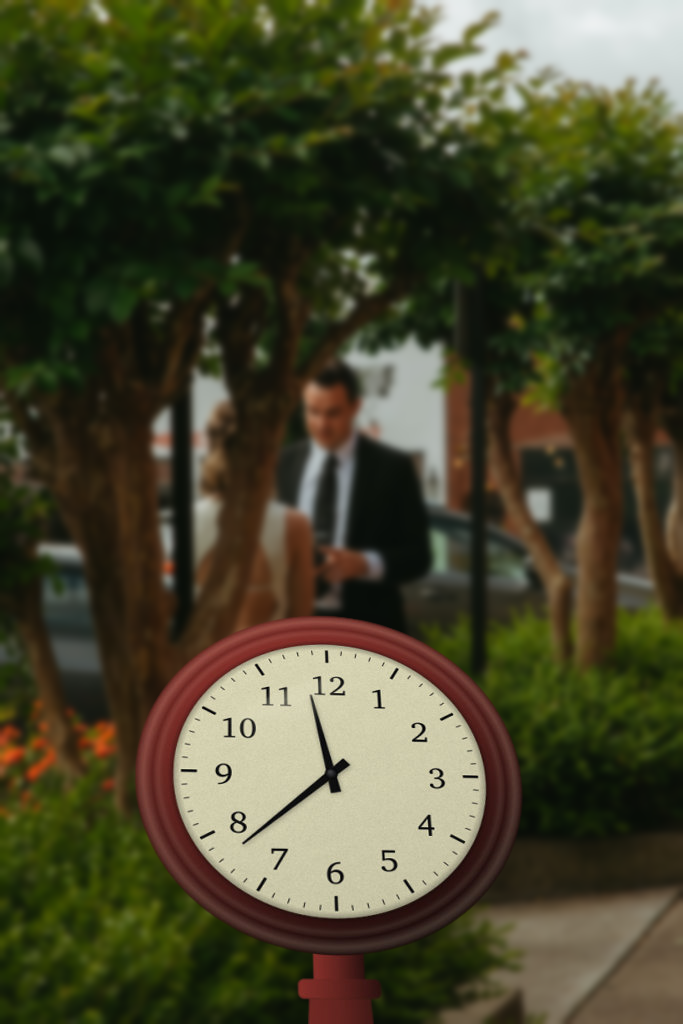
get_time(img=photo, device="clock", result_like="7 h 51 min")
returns 11 h 38 min
